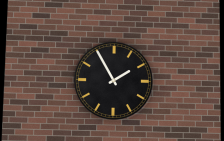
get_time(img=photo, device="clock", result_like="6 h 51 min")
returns 1 h 55 min
